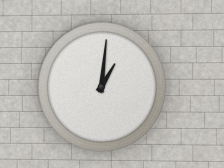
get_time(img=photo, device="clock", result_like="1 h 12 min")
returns 1 h 01 min
